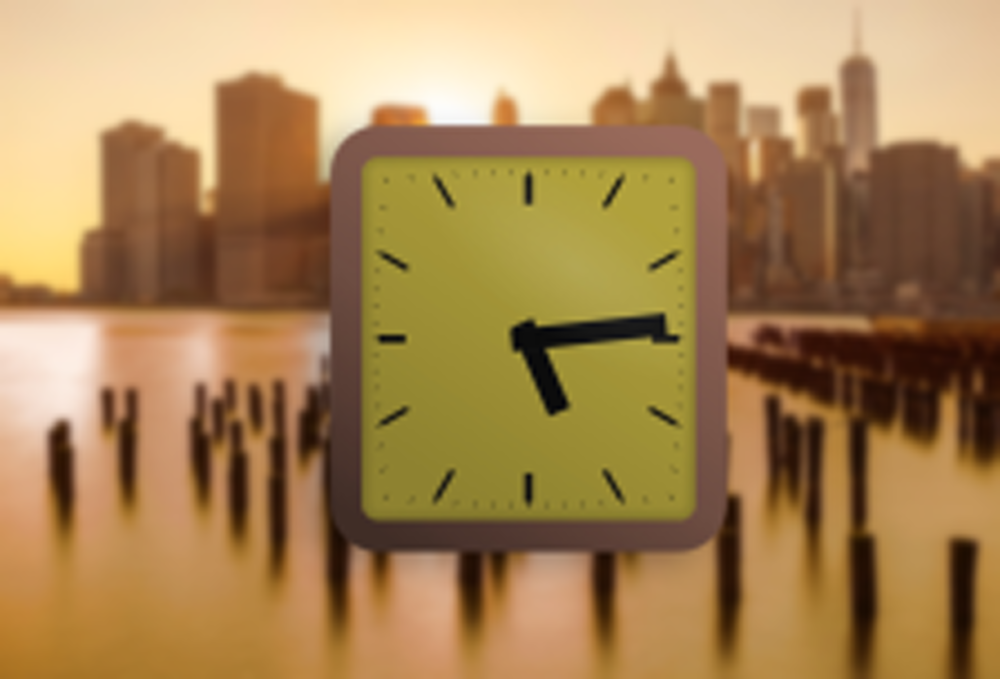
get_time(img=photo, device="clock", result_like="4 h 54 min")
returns 5 h 14 min
